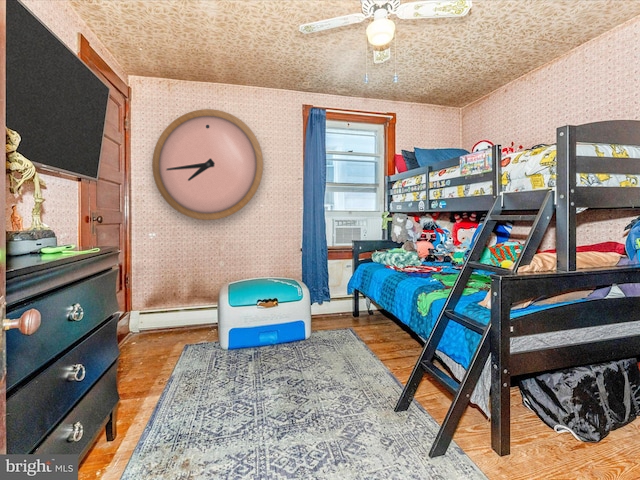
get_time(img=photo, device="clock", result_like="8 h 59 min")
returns 7 h 44 min
